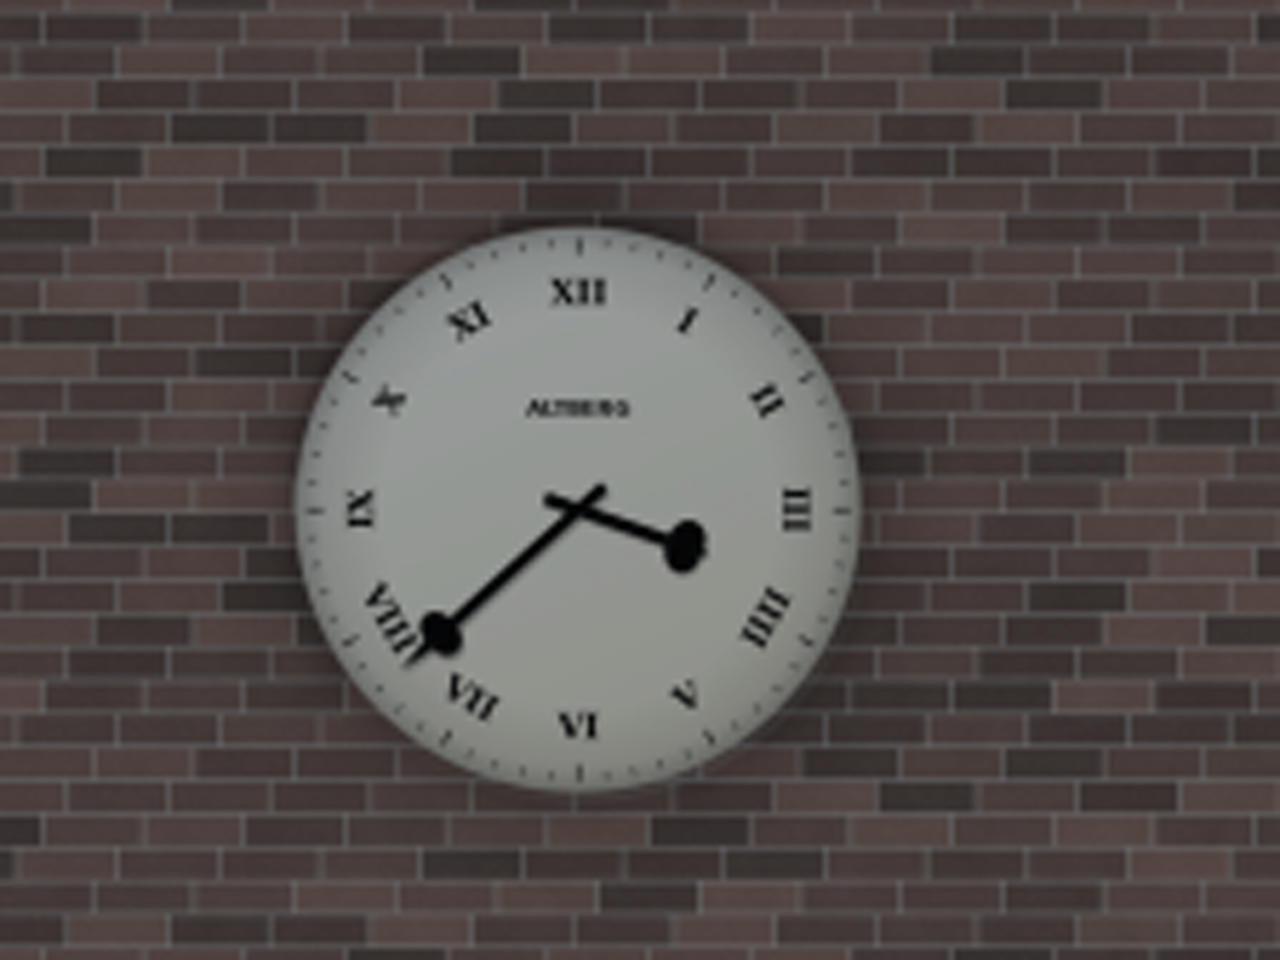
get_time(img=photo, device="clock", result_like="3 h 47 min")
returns 3 h 38 min
